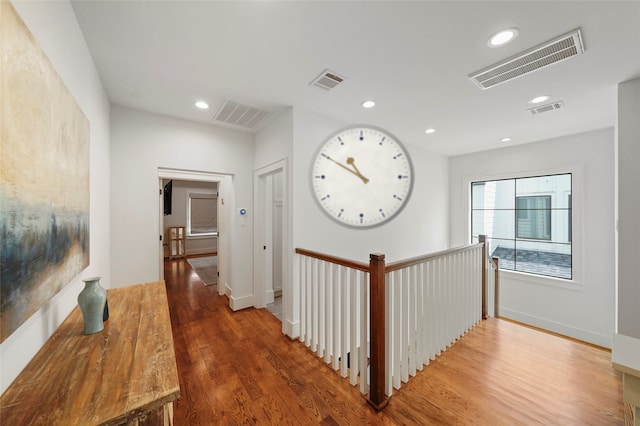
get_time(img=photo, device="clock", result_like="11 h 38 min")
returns 10 h 50 min
